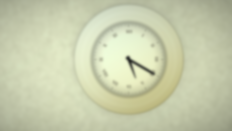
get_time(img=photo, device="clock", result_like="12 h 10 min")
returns 5 h 20 min
